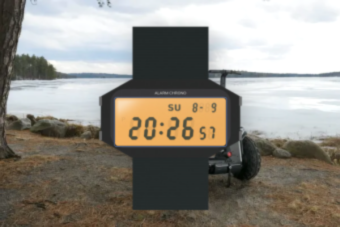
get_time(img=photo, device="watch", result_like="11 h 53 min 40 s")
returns 20 h 26 min 57 s
